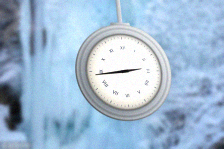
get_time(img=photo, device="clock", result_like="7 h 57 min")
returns 2 h 44 min
